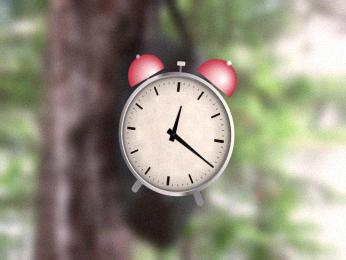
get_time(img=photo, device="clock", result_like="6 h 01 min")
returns 12 h 20 min
